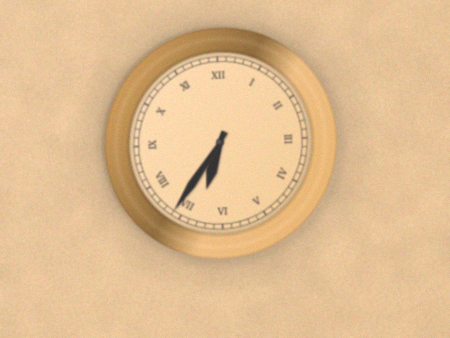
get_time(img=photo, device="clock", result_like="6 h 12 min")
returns 6 h 36 min
